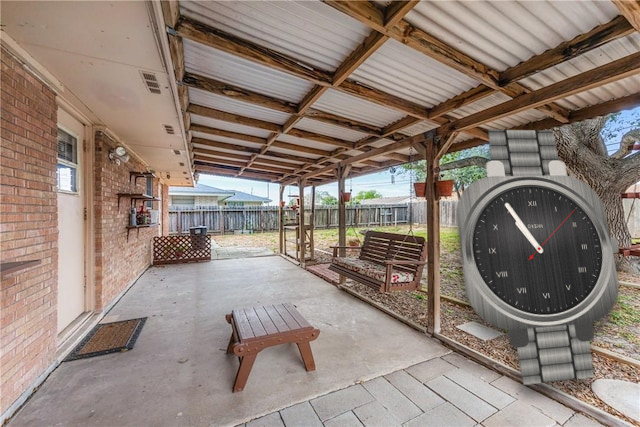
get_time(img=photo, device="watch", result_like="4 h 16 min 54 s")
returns 10 h 55 min 08 s
